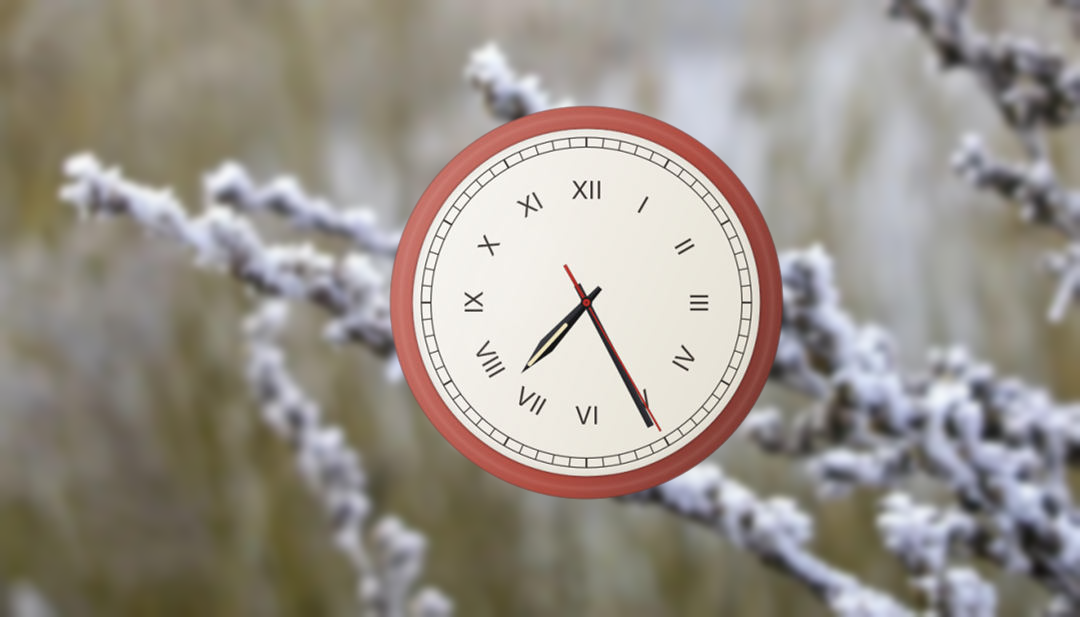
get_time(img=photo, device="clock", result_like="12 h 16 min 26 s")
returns 7 h 25 min 25 s
